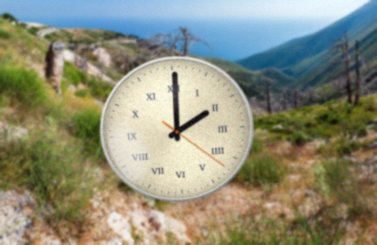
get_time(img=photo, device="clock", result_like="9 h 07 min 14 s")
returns 2 h 00 min 22 s
